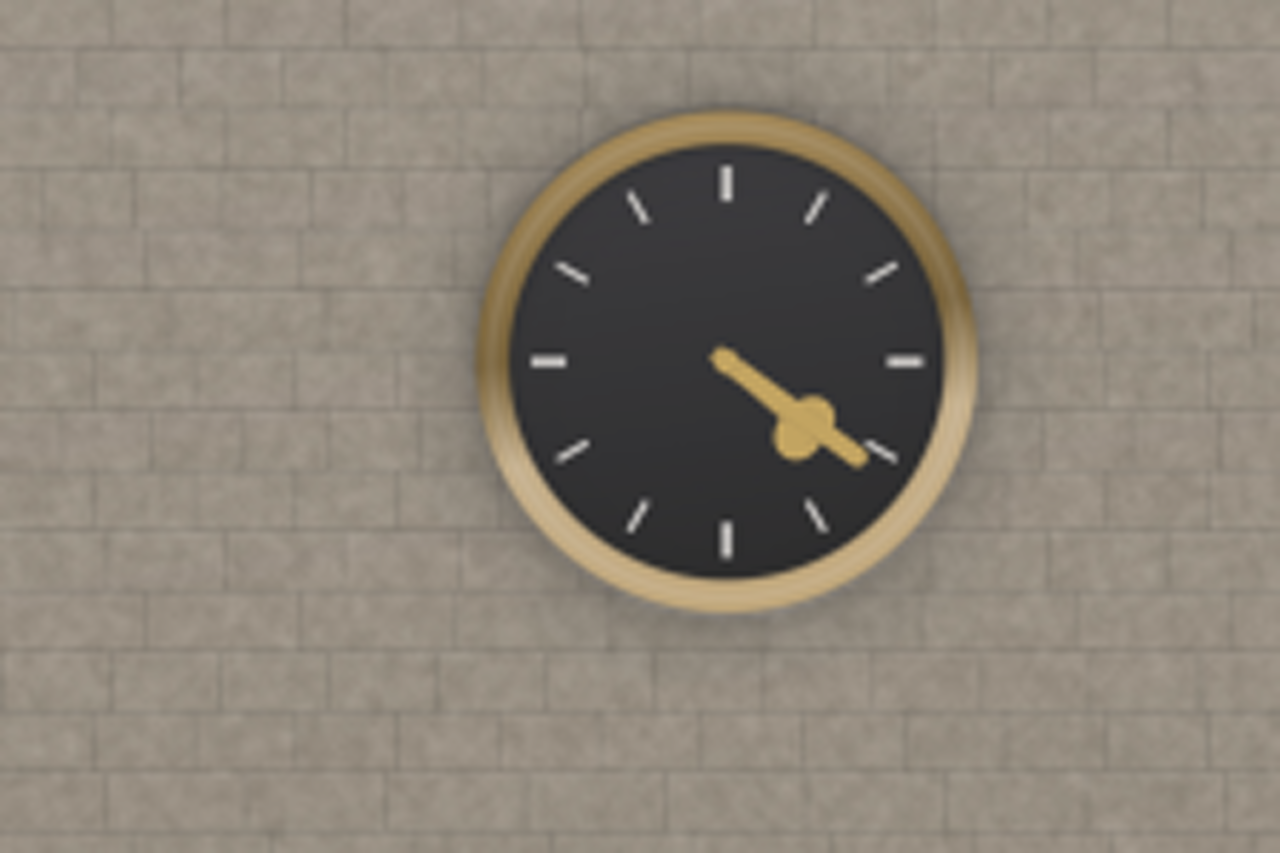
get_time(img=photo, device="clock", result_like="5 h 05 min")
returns 4 h 21 min
